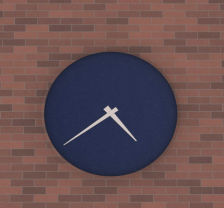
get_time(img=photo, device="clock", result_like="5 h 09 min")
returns 4 h 39 min
